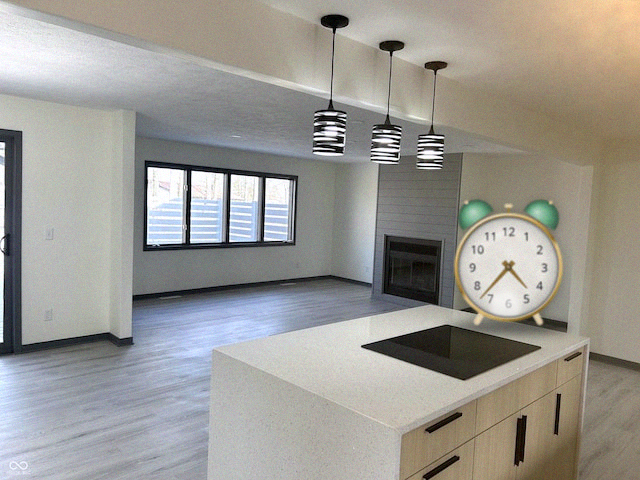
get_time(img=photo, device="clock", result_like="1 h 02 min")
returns 4 h 37 min
